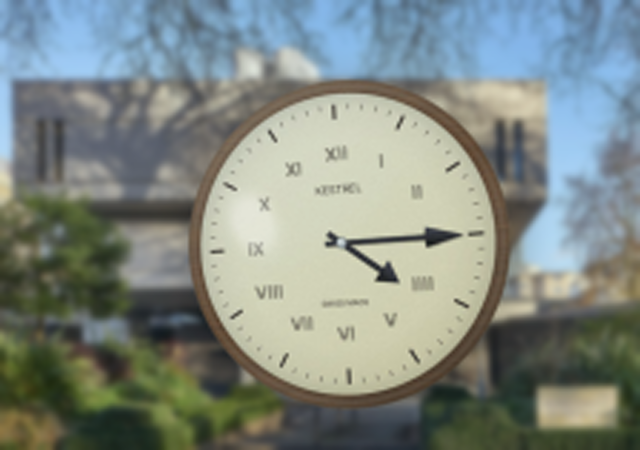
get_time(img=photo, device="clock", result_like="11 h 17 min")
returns 4 h 15 min
